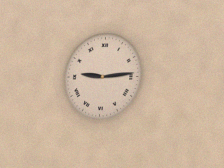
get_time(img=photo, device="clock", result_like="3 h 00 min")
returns 9 h 14 min
